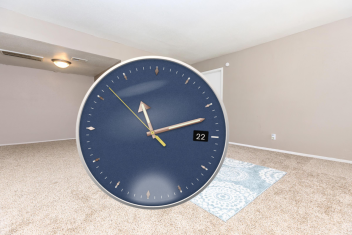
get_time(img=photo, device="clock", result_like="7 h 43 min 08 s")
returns 11 h 11 min 52 s
